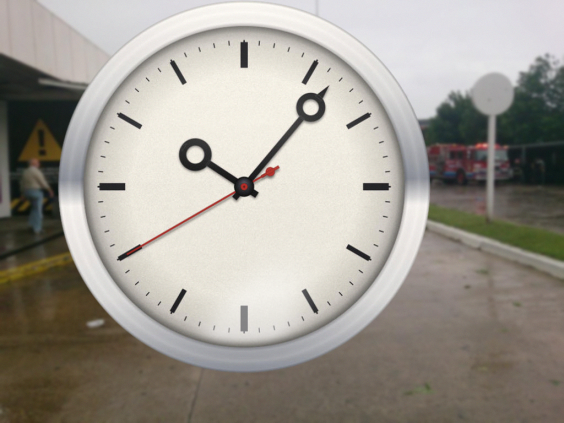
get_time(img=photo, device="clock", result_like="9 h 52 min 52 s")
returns 10 h 06 min 40 s
